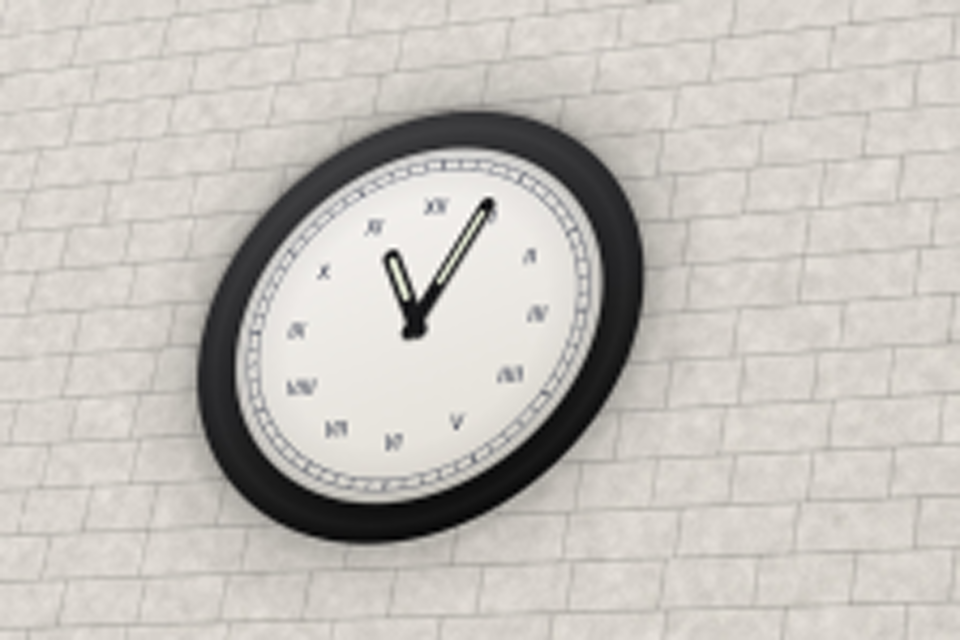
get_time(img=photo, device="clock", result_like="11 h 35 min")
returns 11 h 04 min
